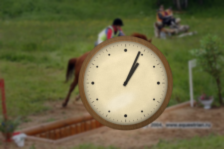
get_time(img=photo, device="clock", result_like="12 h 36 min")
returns 1 h 04 min
